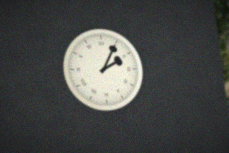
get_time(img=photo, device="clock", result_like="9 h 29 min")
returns 2 h 05 min
